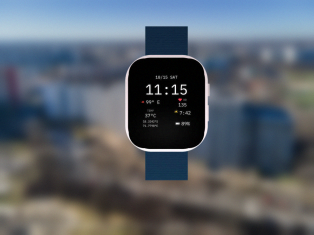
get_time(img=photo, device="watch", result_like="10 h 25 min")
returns 11 h 15 min
